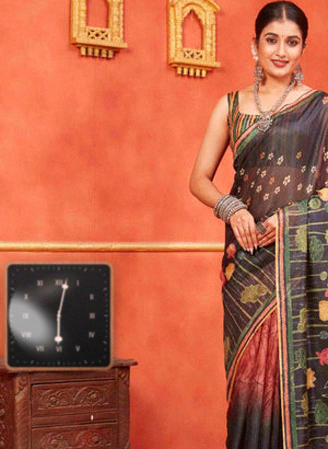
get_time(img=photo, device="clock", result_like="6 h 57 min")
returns 6 h 02 min
